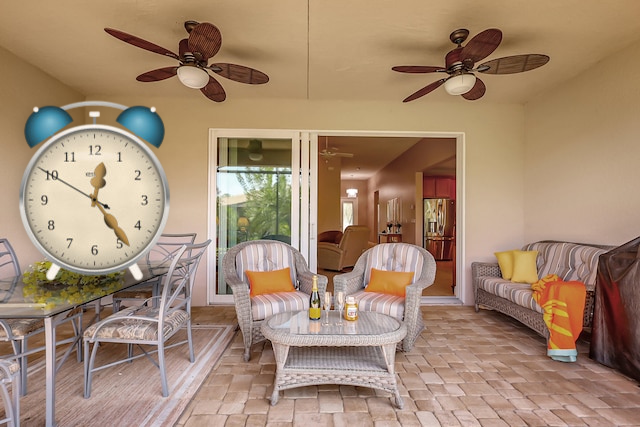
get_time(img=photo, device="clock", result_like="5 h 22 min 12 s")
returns 12 h 23 min 50 s
